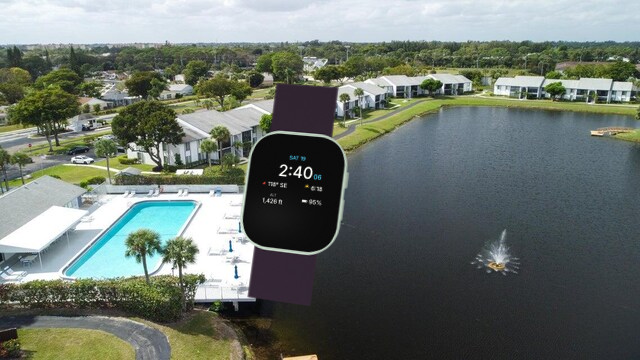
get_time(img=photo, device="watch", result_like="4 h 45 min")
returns 2 h 40 min
